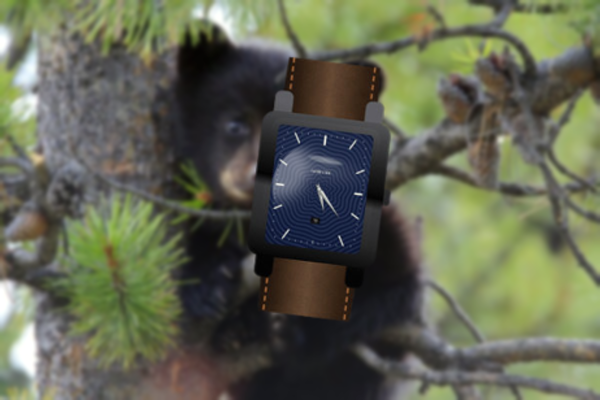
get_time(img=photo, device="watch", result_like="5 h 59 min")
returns 5 h 23 min
